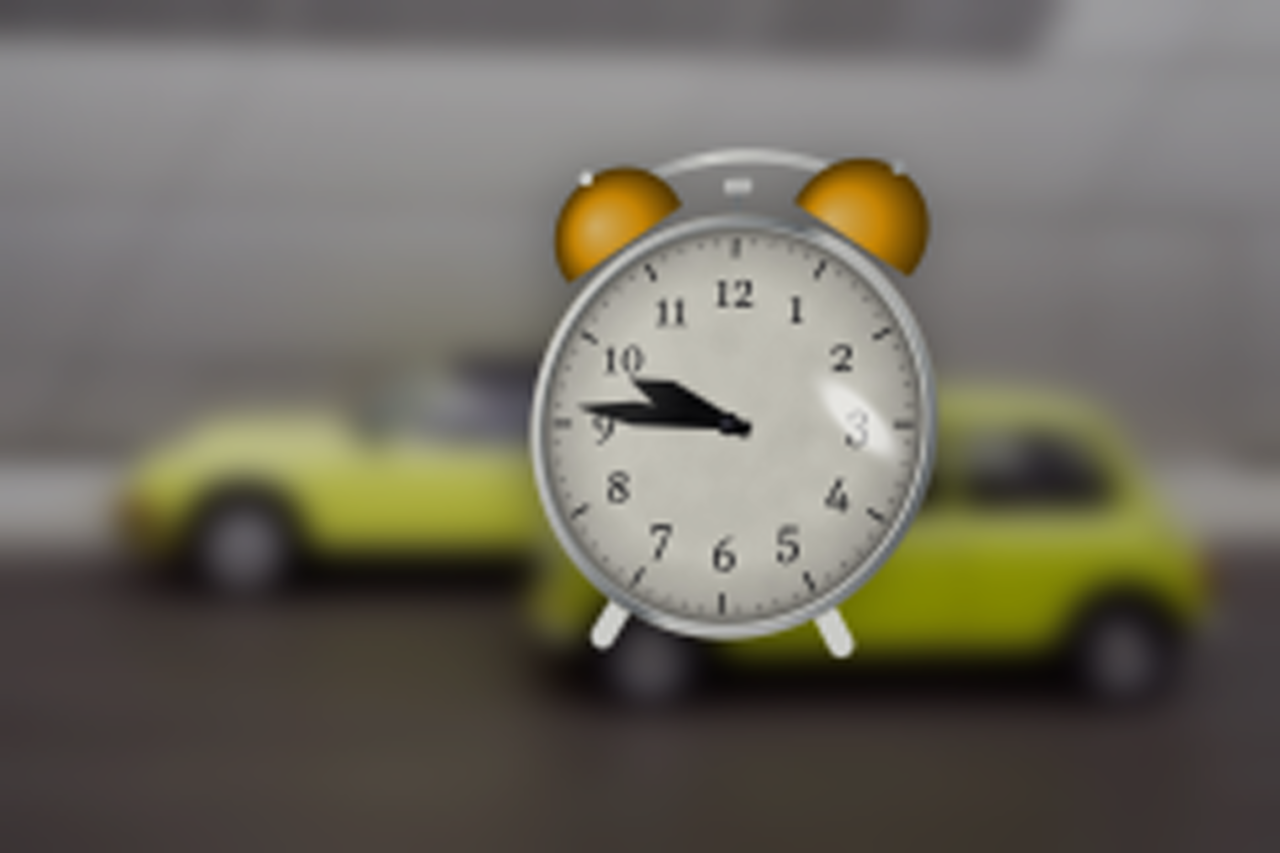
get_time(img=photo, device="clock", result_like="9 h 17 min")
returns 9 h 46 min
